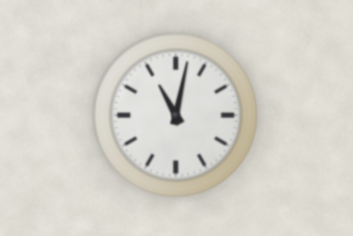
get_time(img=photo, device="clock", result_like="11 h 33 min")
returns 11 h 02 min
